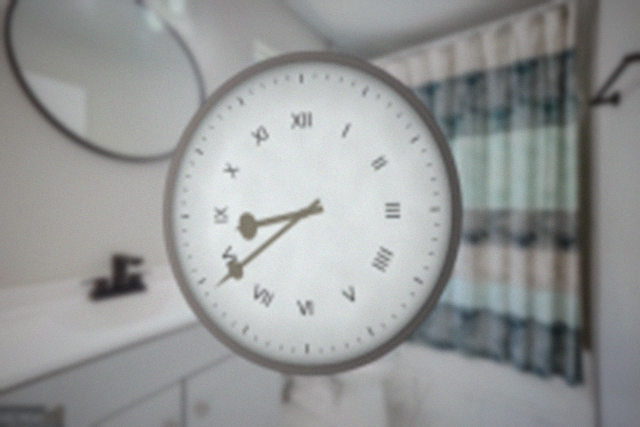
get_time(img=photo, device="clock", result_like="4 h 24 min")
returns 8 h 39 min
